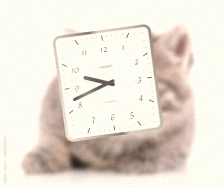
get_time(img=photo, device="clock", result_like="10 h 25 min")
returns 9 h 42 min
